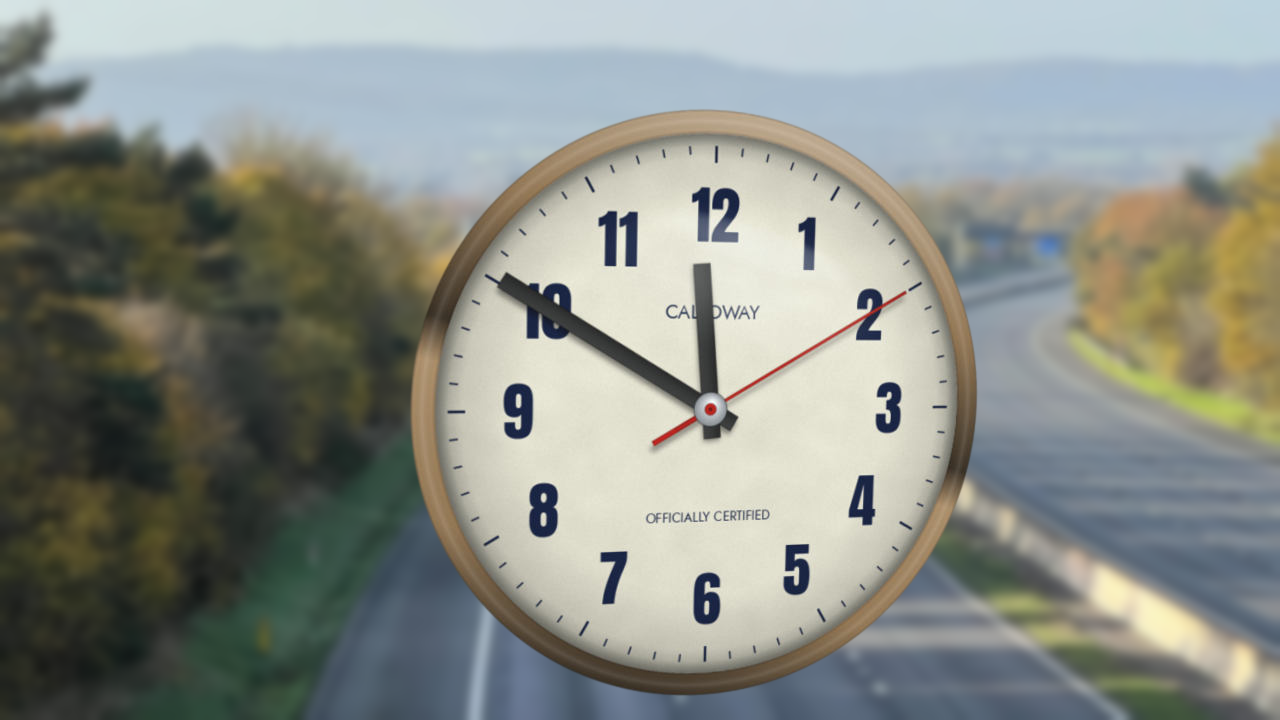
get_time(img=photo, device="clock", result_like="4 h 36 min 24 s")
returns 11 h 50 min 10 s
